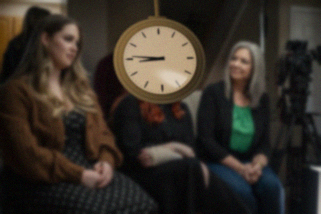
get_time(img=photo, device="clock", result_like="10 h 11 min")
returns 8 h 46 min
